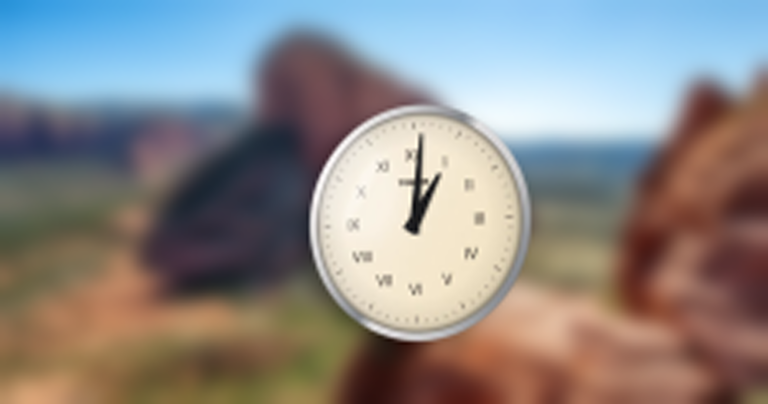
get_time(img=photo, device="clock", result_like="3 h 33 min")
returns 1 h 01 min
